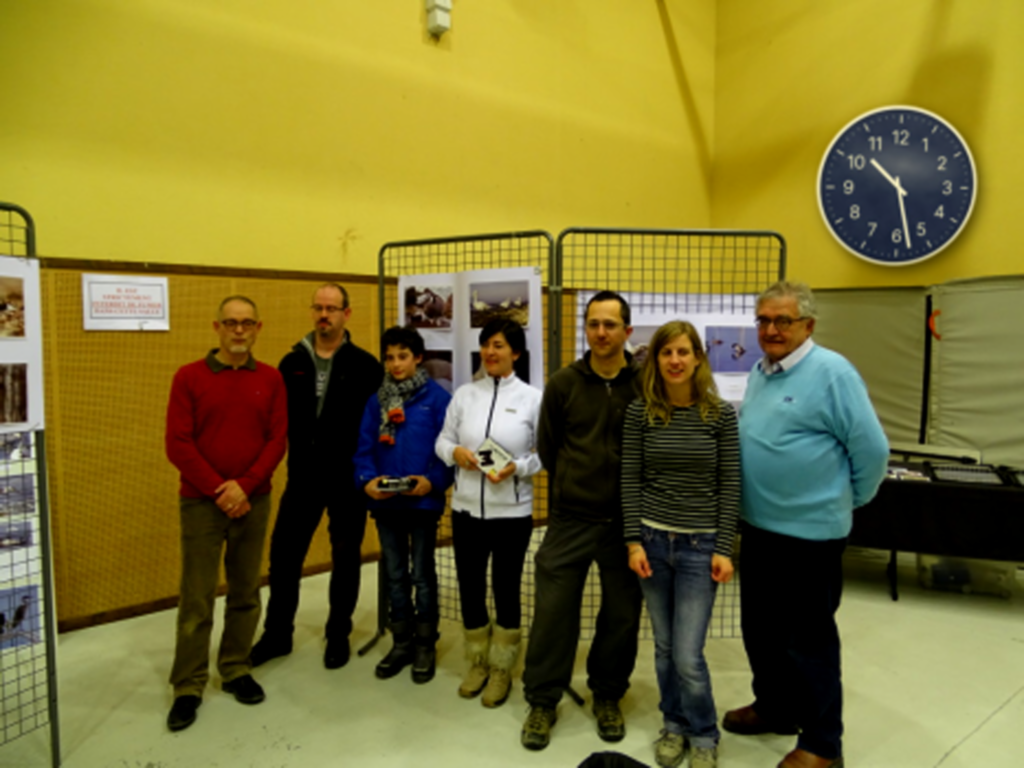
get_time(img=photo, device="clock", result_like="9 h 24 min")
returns 10 h 28 min
